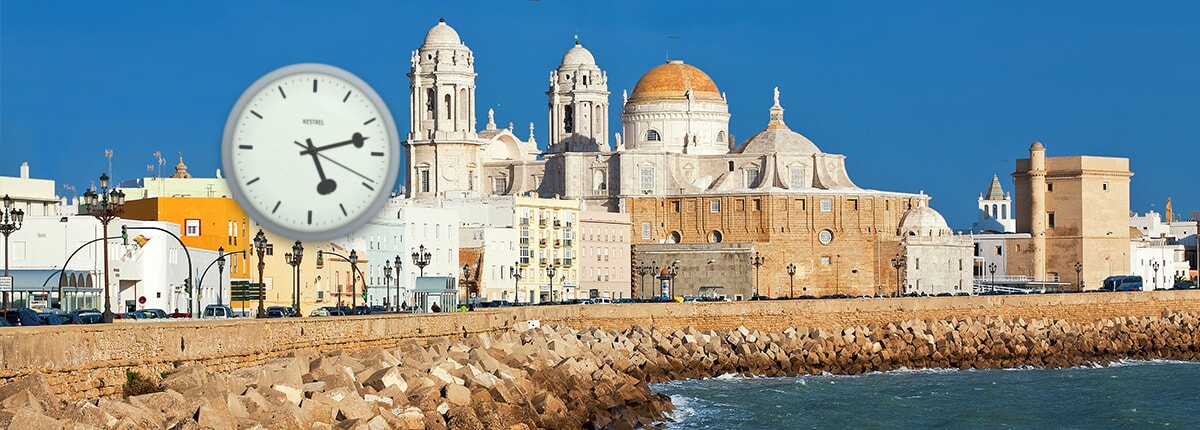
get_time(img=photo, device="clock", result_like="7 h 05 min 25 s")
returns 5 h 12 min 19 s
